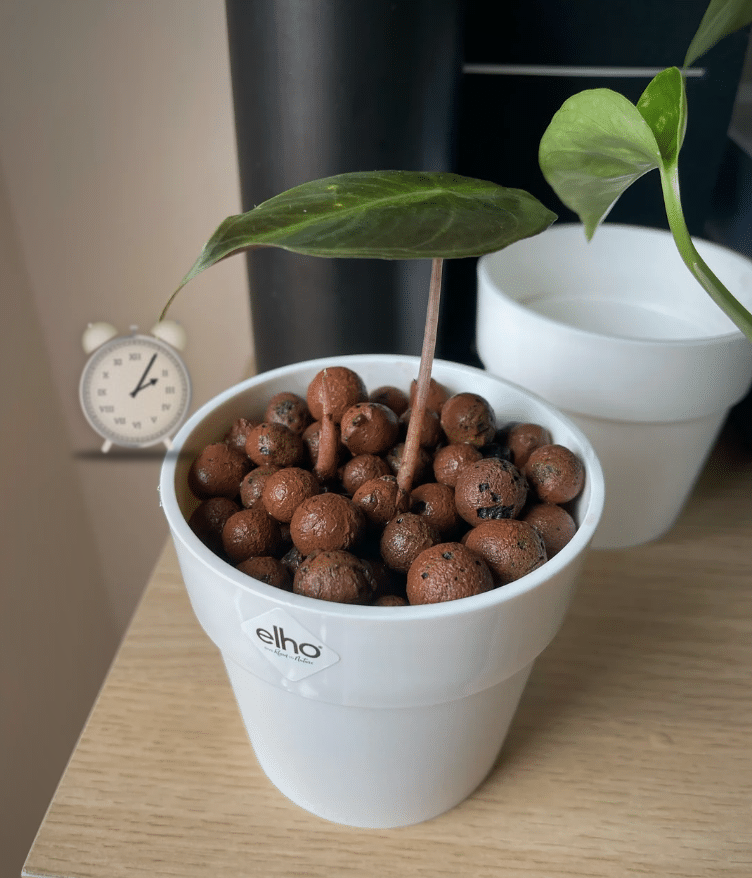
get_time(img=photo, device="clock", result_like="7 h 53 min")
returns 2 h 05 min
